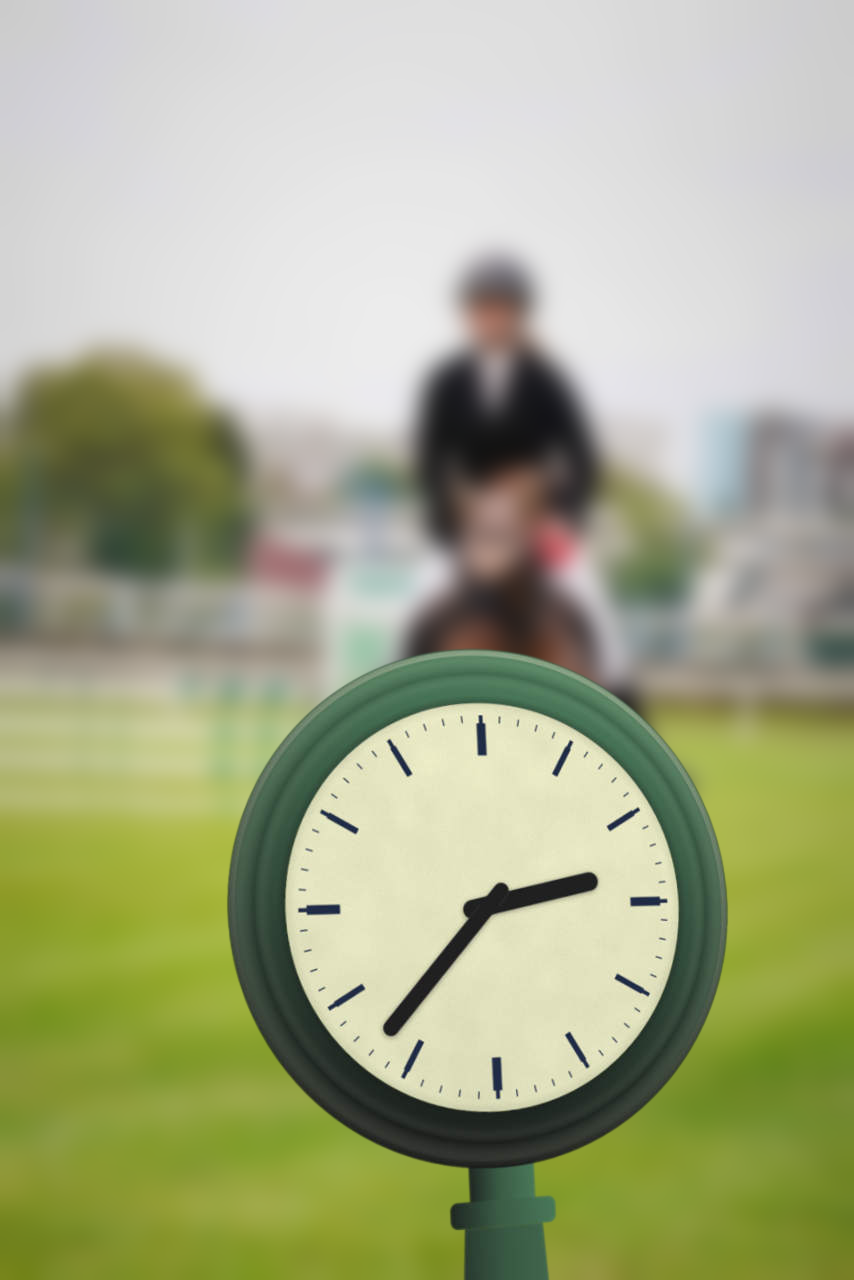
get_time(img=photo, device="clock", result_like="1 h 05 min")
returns 2 h 37 min
